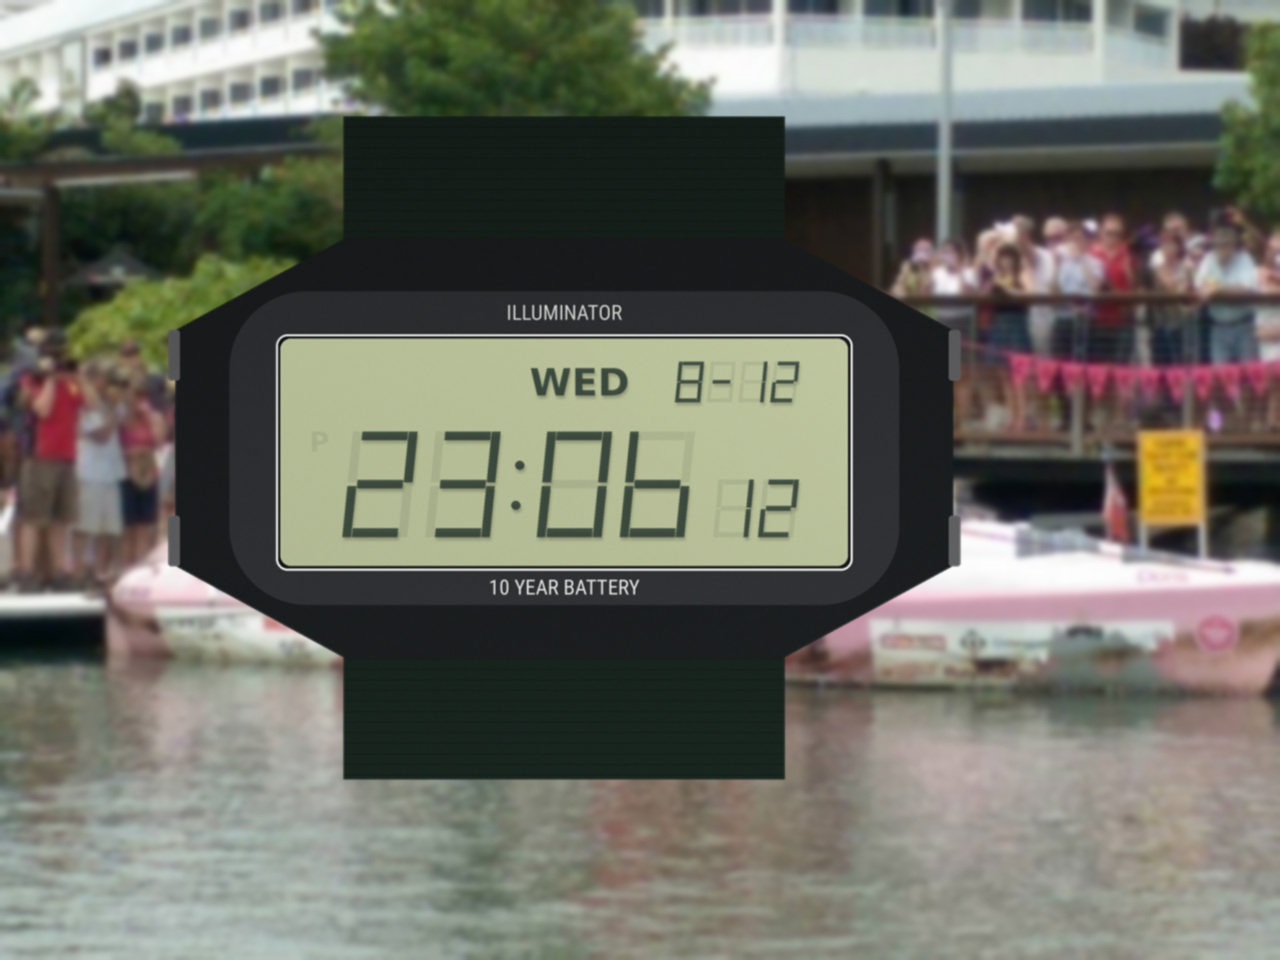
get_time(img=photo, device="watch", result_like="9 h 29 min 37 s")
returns 23 h 06 min 12 s
